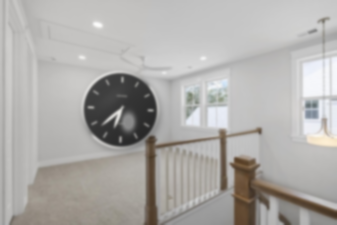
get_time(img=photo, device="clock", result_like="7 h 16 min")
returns 6 h 38 min
